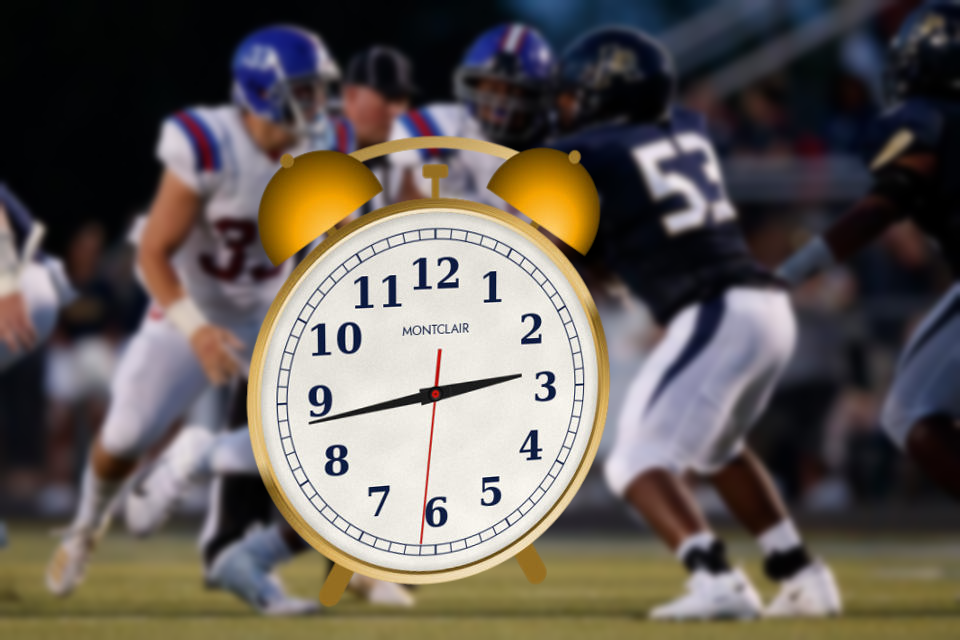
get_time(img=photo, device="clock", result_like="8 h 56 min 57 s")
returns 2 h 43 min 31 s
